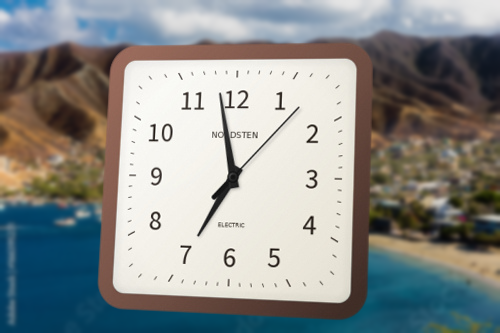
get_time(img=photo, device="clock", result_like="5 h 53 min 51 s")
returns 6 h 58 min 07 s
